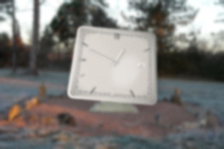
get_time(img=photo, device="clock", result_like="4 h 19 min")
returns 12 h 49 min
